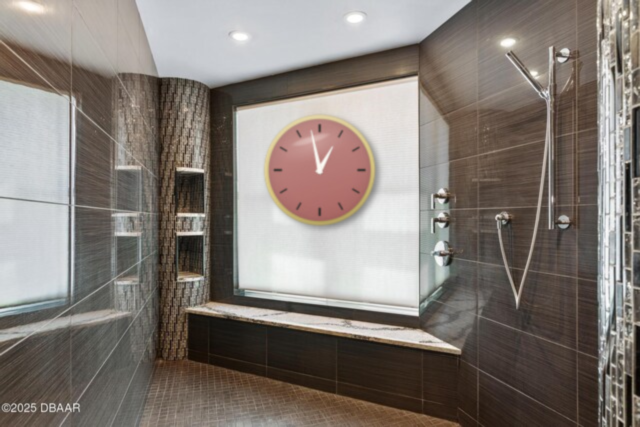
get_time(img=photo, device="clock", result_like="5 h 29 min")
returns 12 h 58 min
